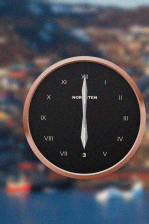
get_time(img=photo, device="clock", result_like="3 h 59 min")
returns 6 h 00 min
